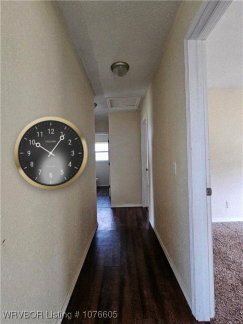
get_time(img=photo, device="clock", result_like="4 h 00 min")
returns 10 h 06 min
